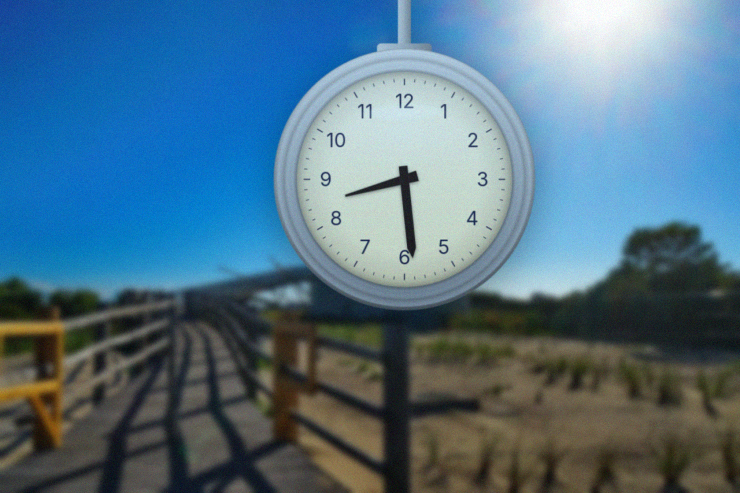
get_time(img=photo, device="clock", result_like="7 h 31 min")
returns 8 h 29 min
